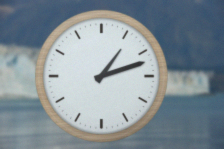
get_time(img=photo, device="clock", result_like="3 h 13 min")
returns 1 h 12 min
